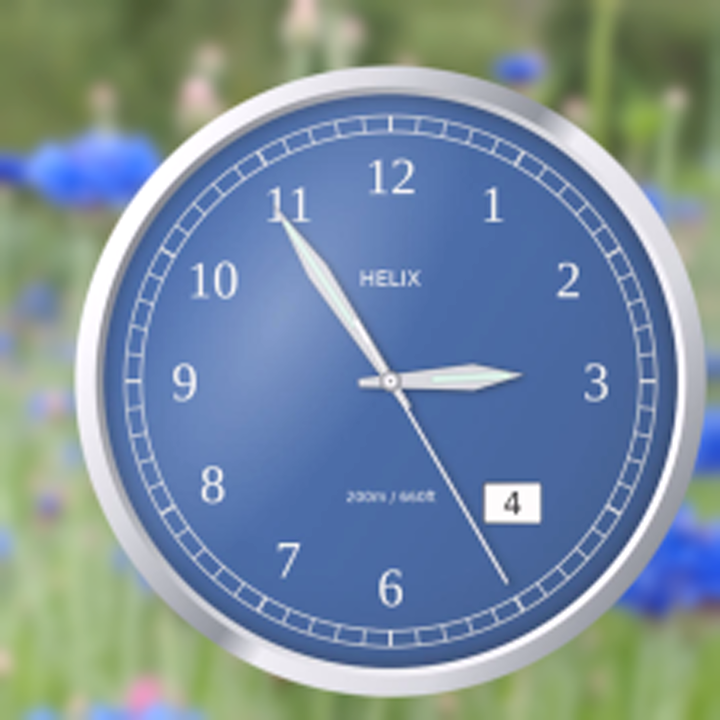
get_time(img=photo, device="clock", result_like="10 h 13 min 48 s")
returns 2 h 54 min 25 s
